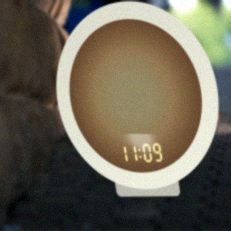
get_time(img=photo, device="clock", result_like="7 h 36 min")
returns 11 h 09 min
